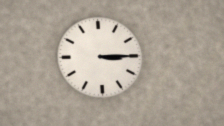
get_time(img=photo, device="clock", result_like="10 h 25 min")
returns 3 h 15 min
